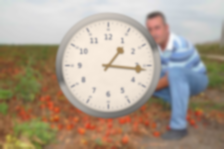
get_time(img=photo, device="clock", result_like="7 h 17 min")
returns 1 h 16 min
